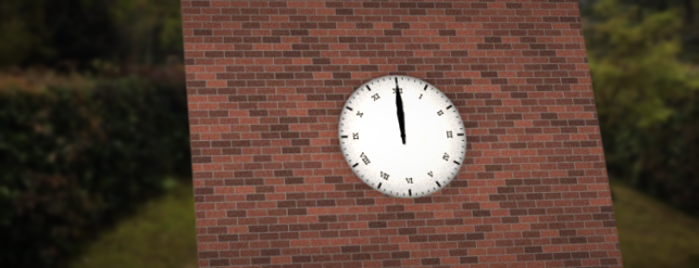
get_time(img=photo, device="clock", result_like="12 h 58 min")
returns 12 h 00 min
